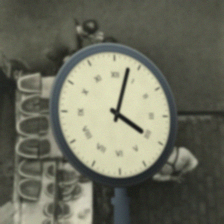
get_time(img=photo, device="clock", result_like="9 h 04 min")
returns 4 h 03 min
